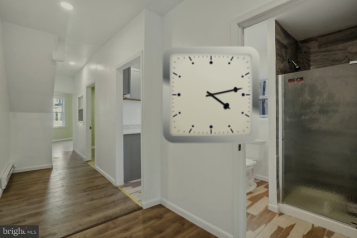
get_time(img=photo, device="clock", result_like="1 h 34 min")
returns 4 h 13 min
